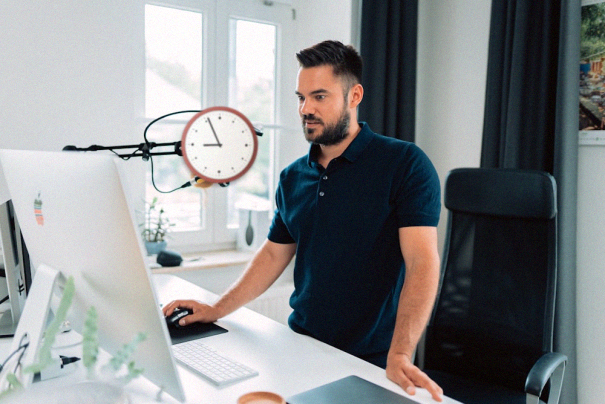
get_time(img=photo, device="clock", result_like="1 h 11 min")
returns 8 h 56 min
